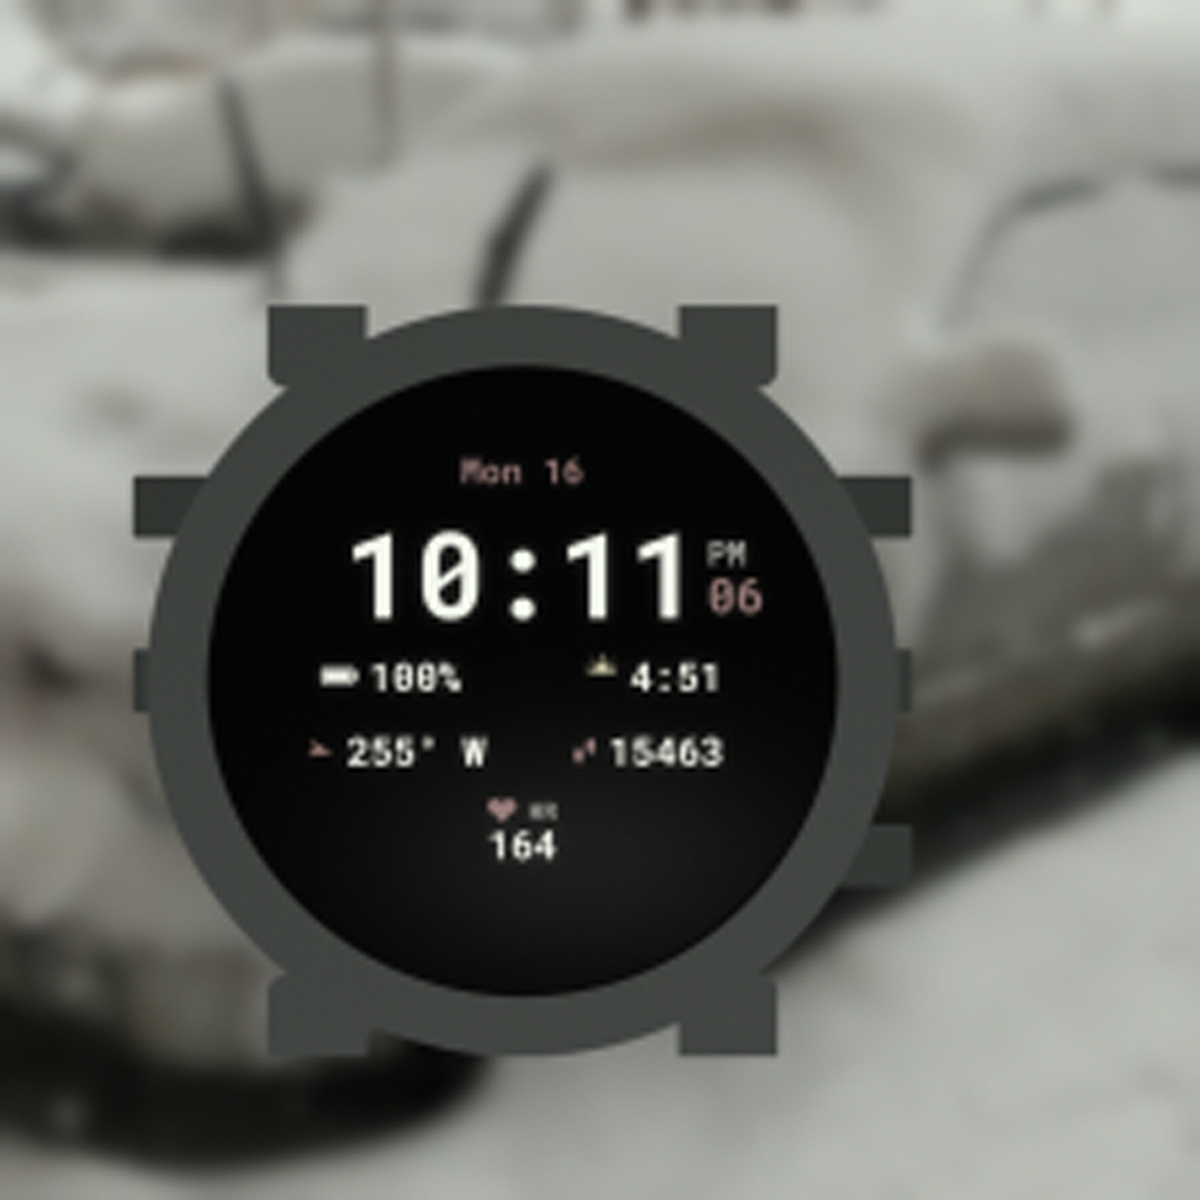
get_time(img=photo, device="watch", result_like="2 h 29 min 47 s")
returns 10 h 11 min 06 s
